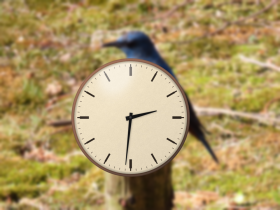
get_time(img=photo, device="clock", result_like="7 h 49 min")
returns 2 h 31 min
